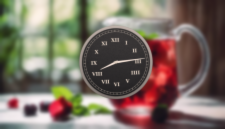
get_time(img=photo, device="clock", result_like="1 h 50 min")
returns 8 h 14 min
